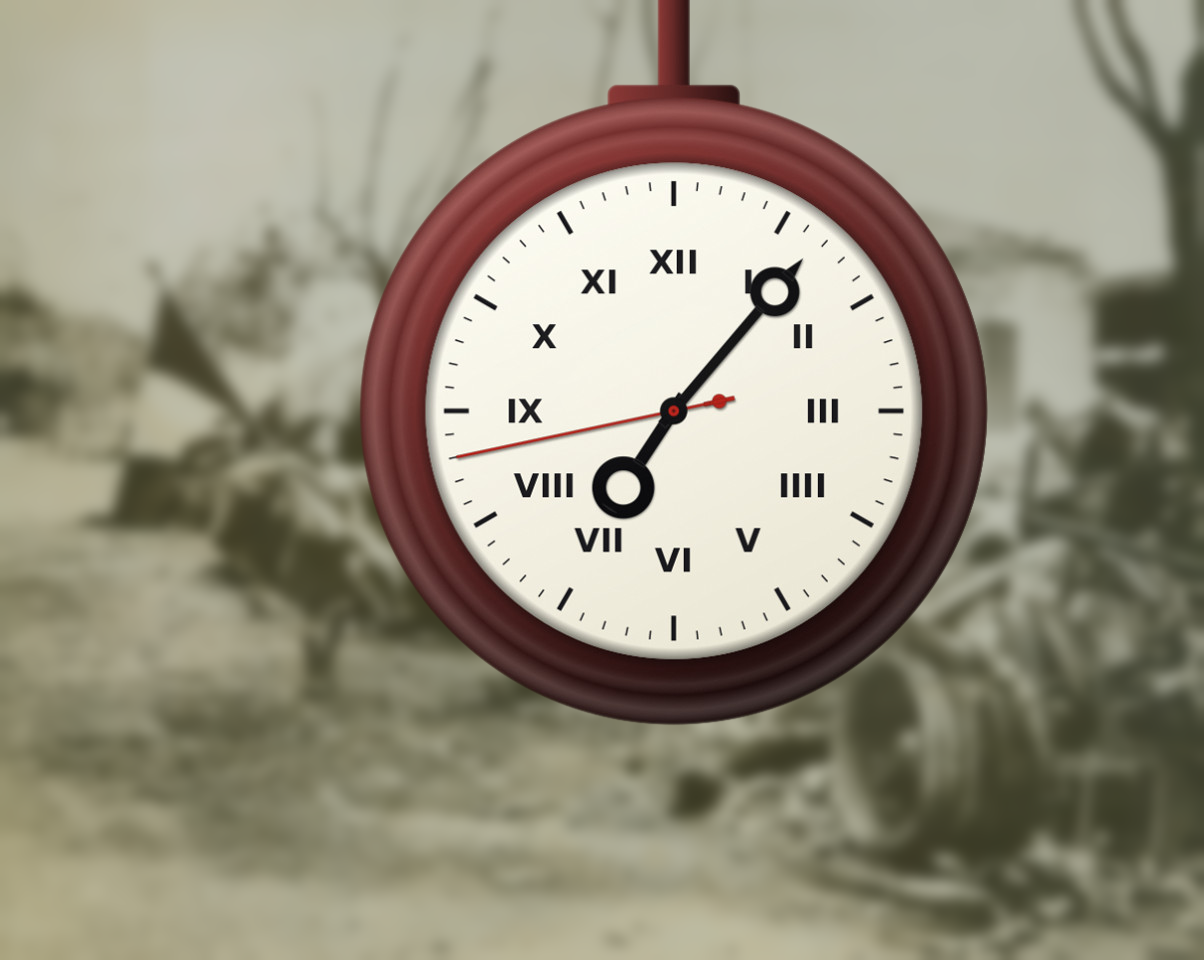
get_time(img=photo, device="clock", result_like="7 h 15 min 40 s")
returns 7 h 06 min 43 s
